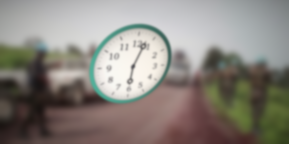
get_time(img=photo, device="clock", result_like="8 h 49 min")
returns 6 h 03 min
